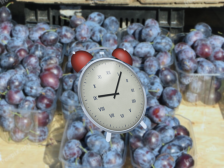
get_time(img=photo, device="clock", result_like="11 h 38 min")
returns 9 h 06 min
